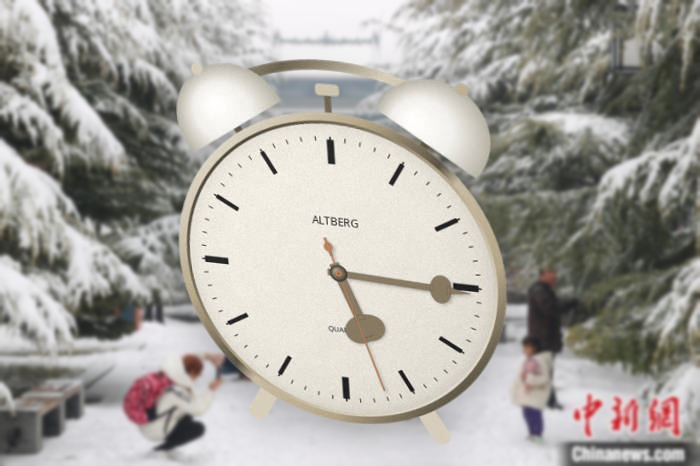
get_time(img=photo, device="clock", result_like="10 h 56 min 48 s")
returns 5 h 15 min 27 s
